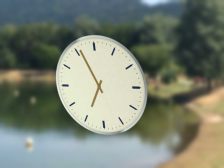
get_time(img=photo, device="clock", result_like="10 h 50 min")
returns 6 h 56 min
